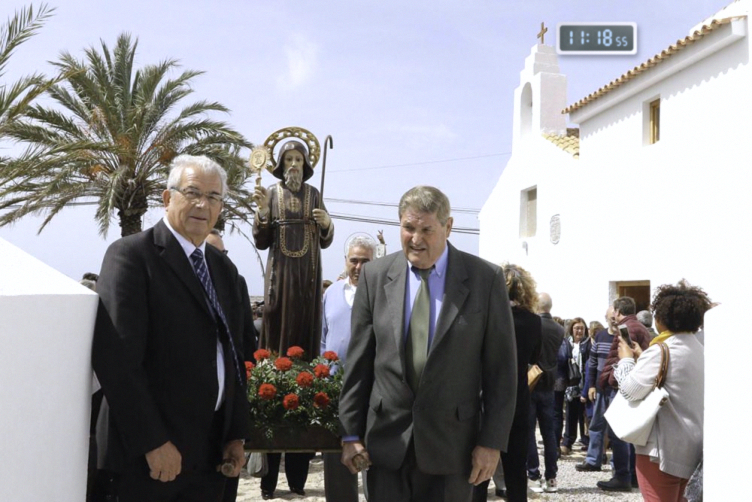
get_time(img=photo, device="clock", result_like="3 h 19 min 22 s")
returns 11 h 18 min 55 s
